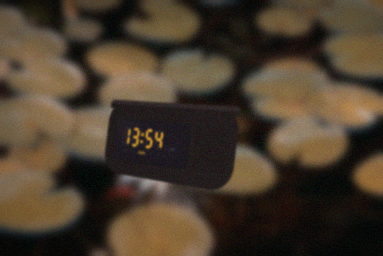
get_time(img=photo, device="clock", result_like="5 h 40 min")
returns 13 h 54 min
